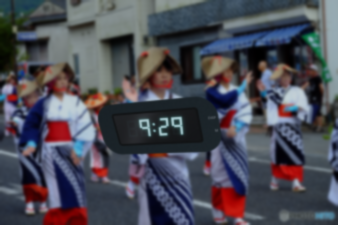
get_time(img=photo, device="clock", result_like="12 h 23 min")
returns 9 h 29 min
